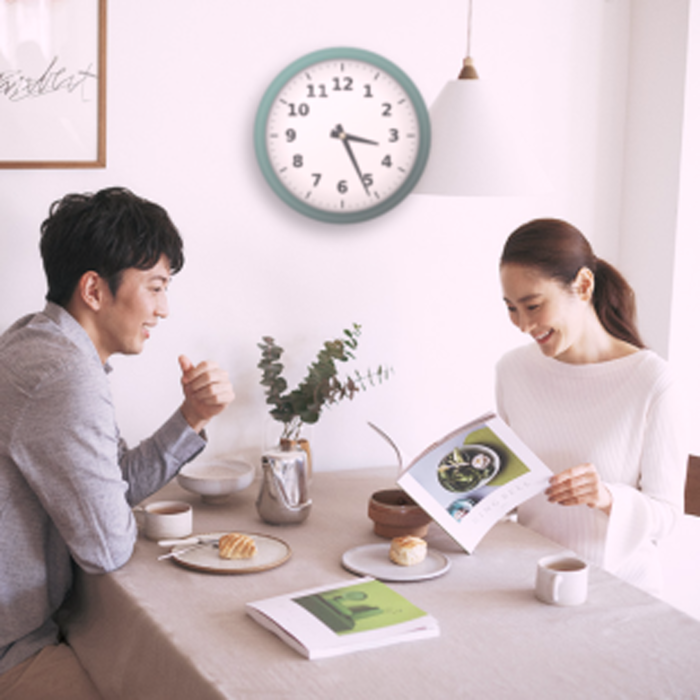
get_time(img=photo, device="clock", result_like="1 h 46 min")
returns 3 h 26 min
